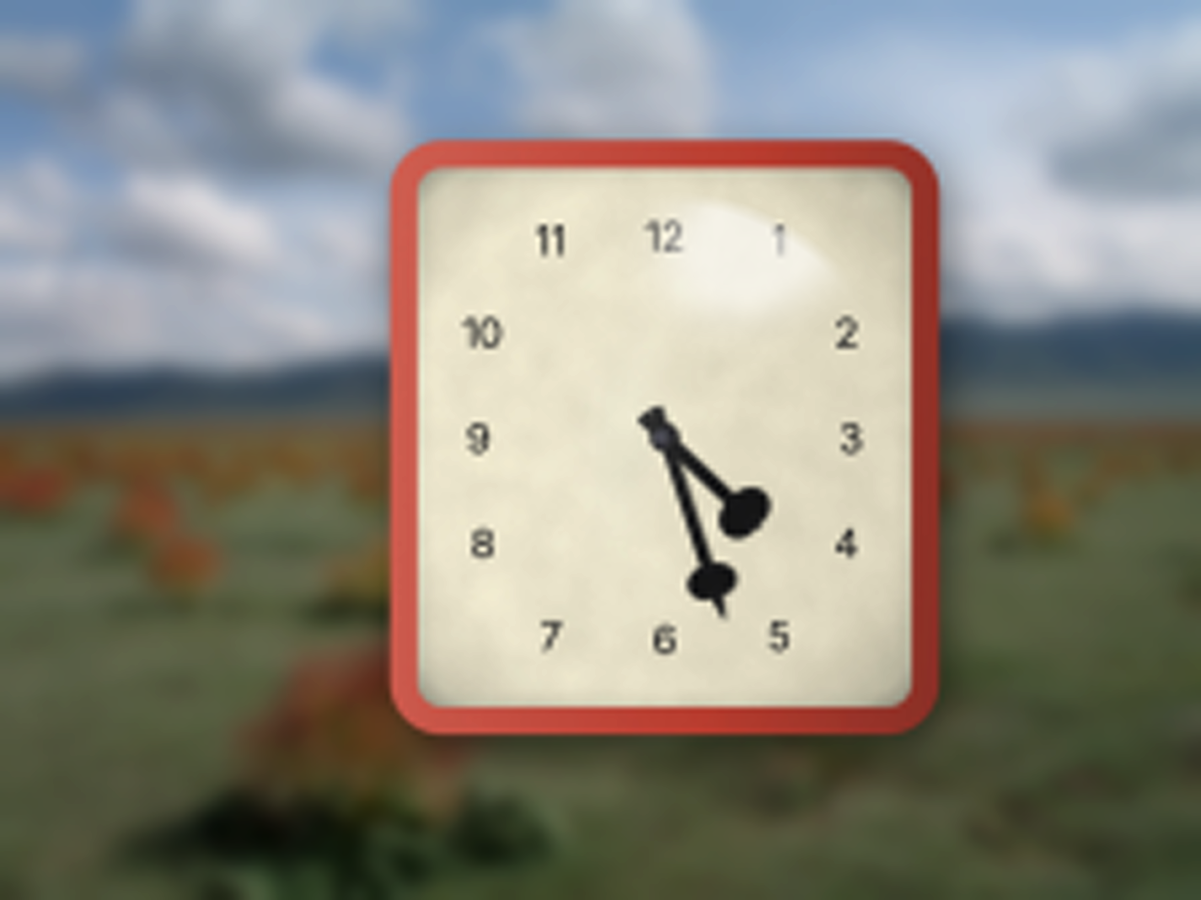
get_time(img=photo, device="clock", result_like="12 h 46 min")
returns 4 h 27 min
